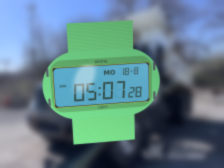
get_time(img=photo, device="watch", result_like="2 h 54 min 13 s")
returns 5 h 07 min 28 s
